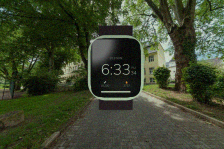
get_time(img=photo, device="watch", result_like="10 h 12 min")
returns 6 h 33 min
